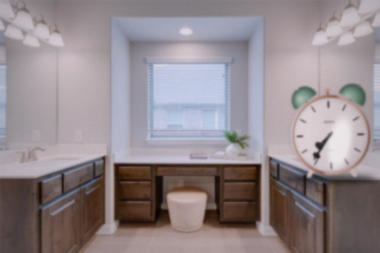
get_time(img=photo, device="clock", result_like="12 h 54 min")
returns 7 h 36 min
